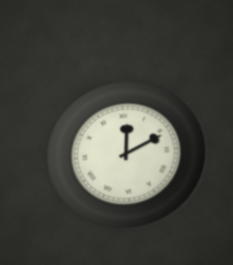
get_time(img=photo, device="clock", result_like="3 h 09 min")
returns 12 h 11 min
